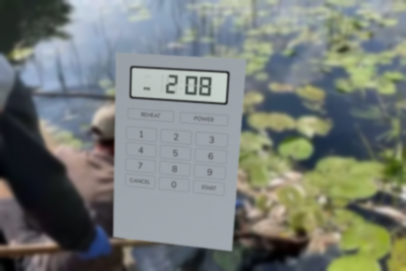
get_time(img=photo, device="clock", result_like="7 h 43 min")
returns 2 h 08 min
